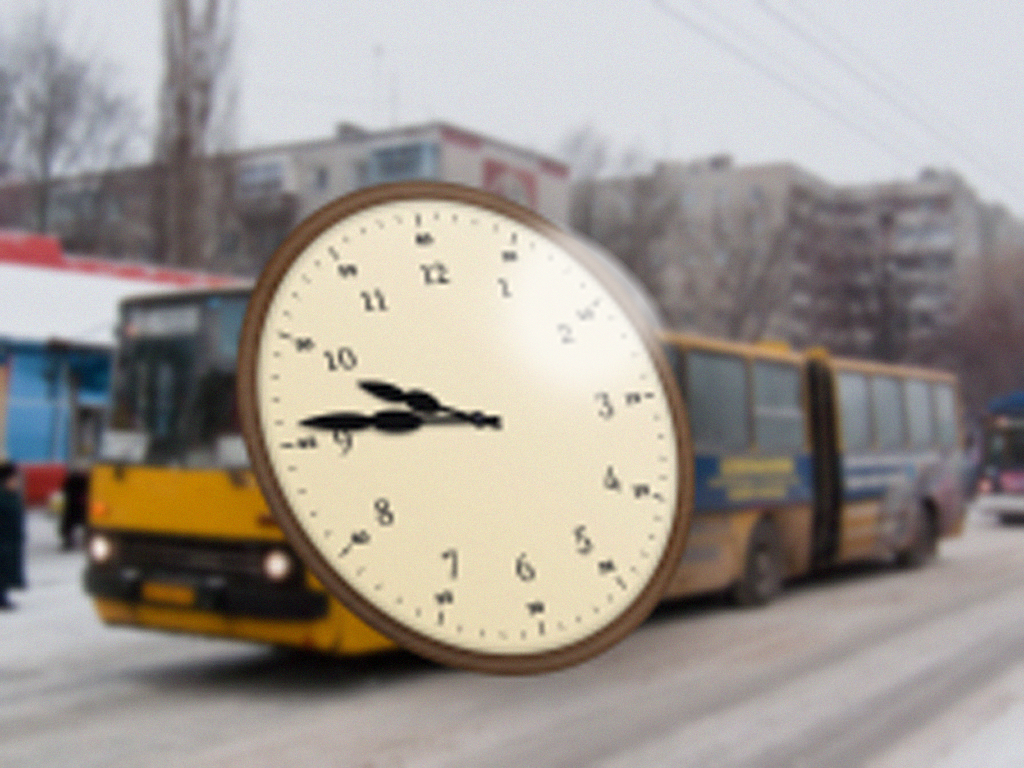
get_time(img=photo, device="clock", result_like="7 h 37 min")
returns 9 h 46 min
